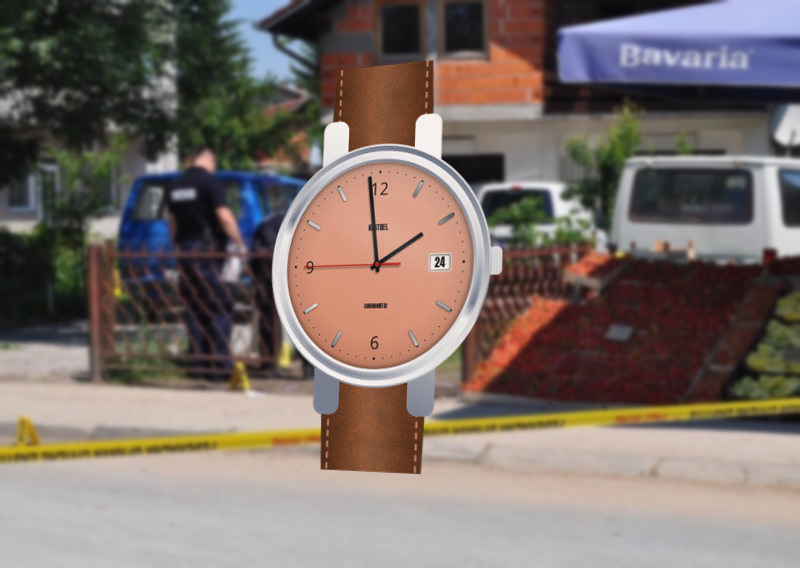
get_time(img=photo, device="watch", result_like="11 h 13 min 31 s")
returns 1 h 58 min 45 s
